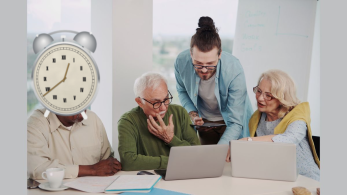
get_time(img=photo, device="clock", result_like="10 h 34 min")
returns 12 h 39 min
